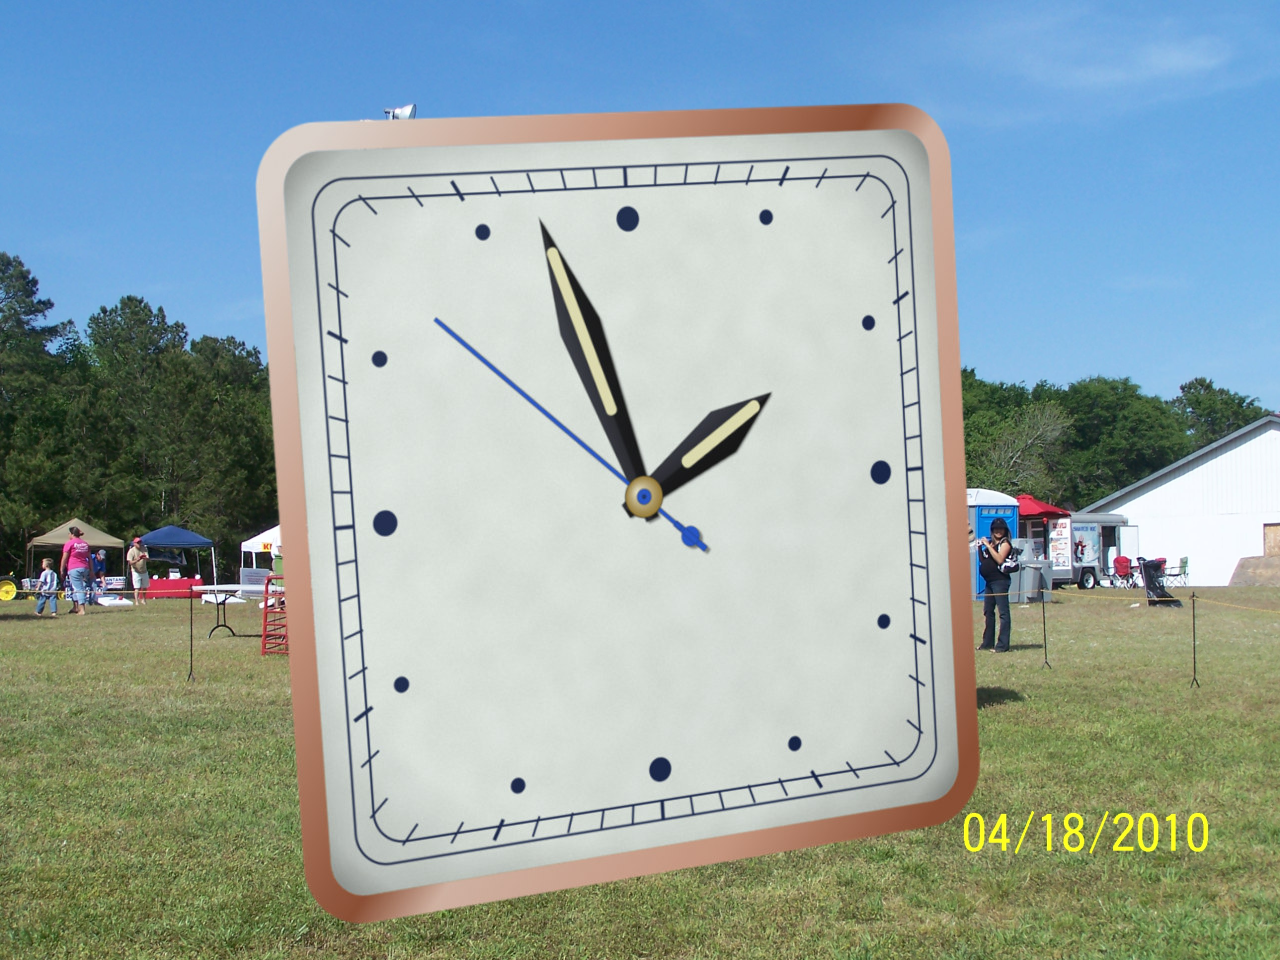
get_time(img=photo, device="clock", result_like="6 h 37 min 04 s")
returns 1 h 56 min 52 s
